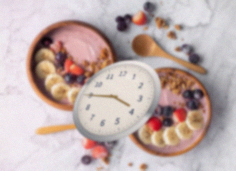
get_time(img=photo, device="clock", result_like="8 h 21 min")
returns 3 h 45 min
